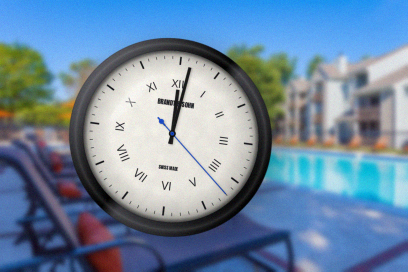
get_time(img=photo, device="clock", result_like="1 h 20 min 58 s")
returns 12 h 01 min 22 s
